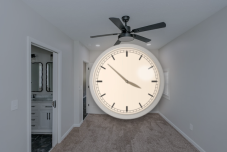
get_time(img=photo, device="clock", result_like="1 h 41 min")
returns 3 h 52 min
